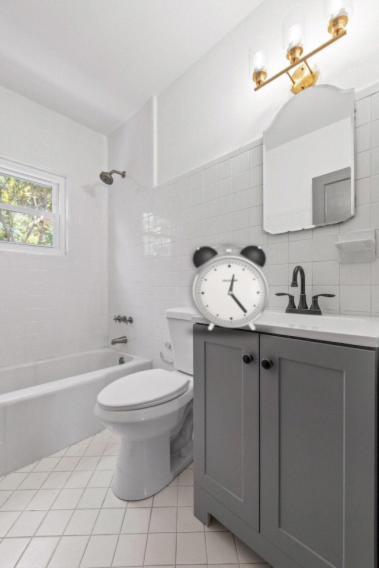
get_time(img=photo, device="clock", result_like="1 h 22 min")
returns 12 h 24 min
